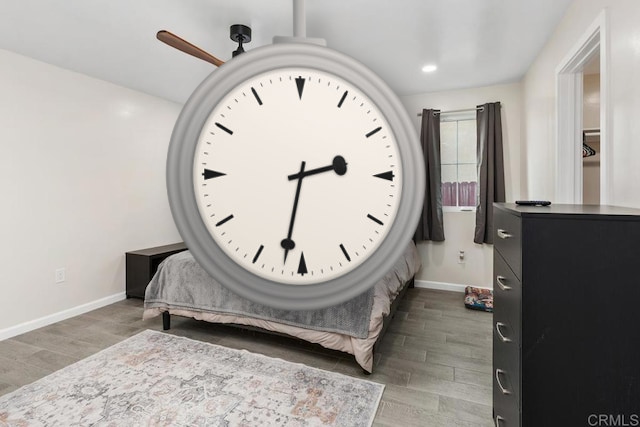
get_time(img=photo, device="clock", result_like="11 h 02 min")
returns 2 h 32 min
